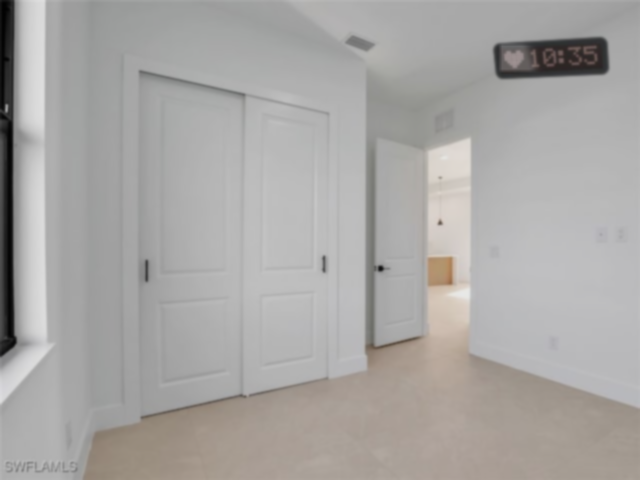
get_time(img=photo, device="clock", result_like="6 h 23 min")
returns 10 h 35 min
